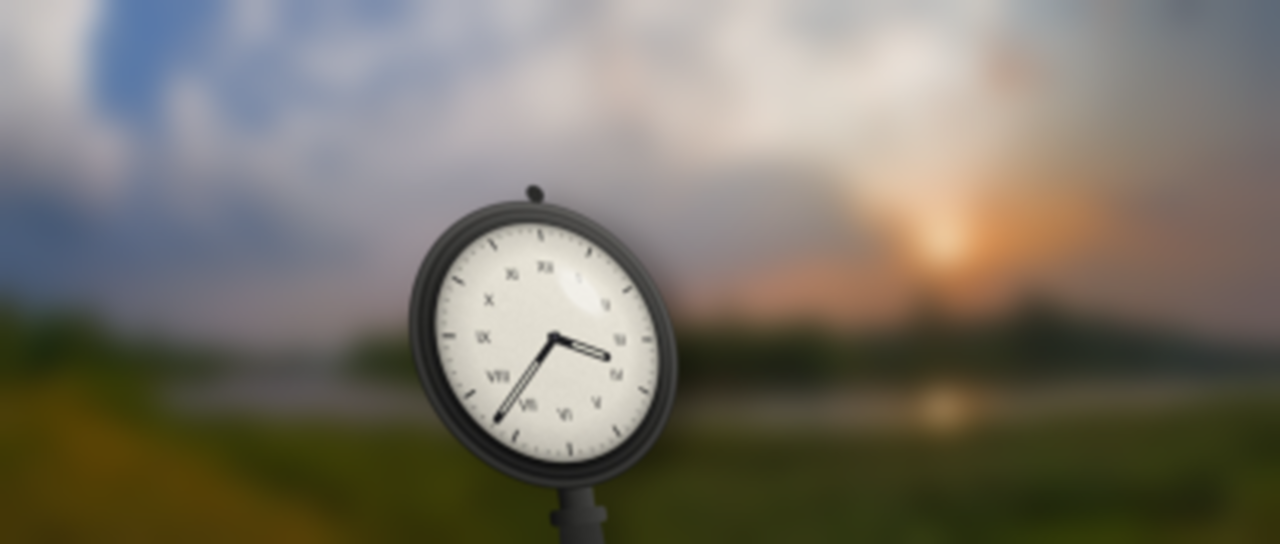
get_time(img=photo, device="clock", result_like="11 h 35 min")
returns 3 h 37 min
